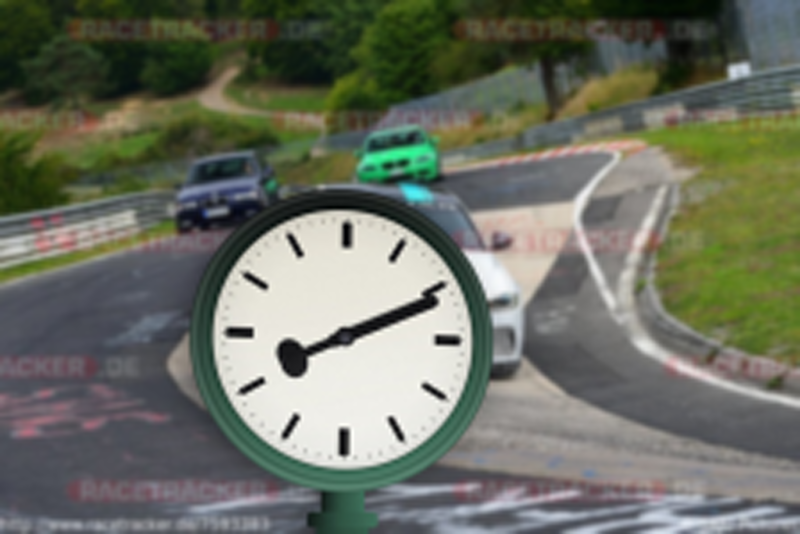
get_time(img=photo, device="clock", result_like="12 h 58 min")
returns 8 h 11 min
